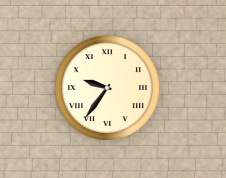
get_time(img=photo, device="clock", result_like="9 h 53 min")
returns 9 h 36 min
